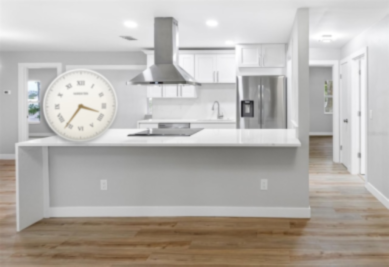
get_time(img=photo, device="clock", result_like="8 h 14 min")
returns 3 h 36 min
